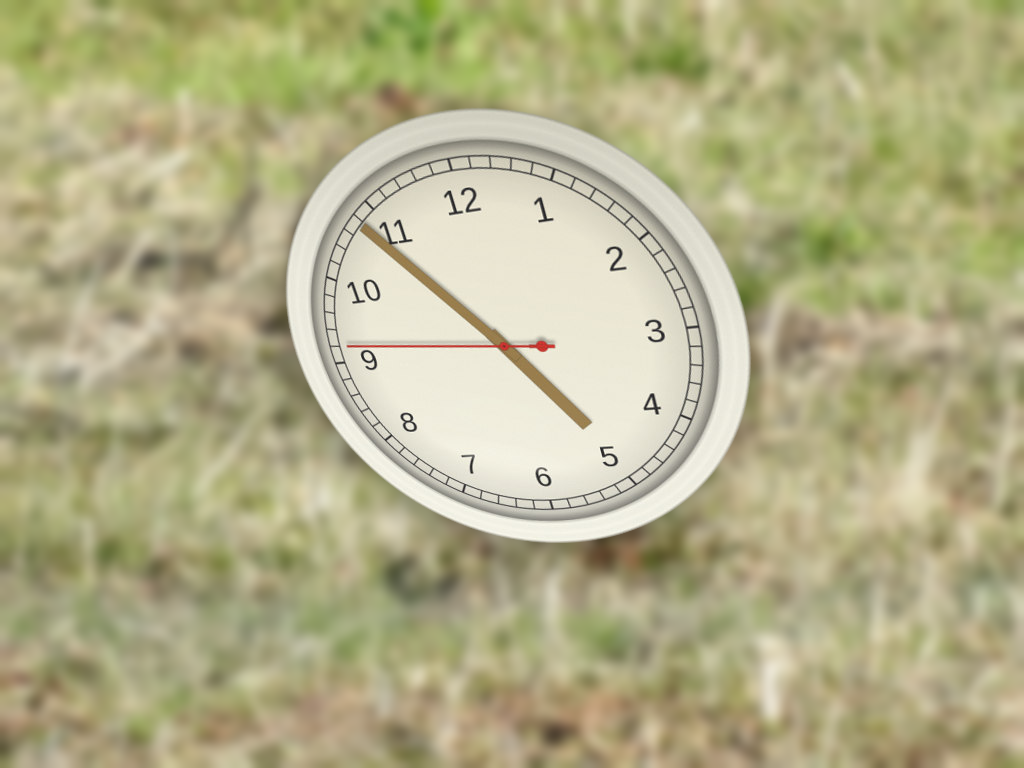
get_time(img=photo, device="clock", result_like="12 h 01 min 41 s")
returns 4 h 53 min 46 s
